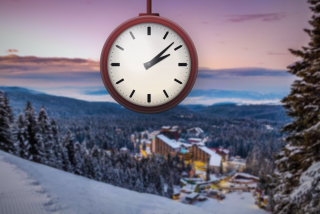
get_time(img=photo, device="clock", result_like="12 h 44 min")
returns 2 h 08 min
